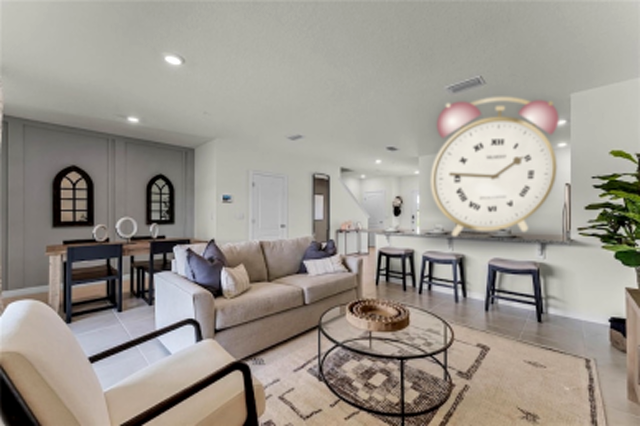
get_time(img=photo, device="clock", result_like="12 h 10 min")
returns 1 h 46 min
